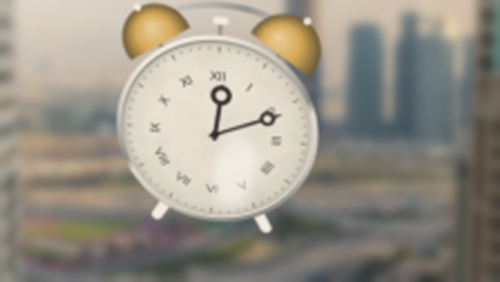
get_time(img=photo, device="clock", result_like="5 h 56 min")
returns 12 h 11 min
